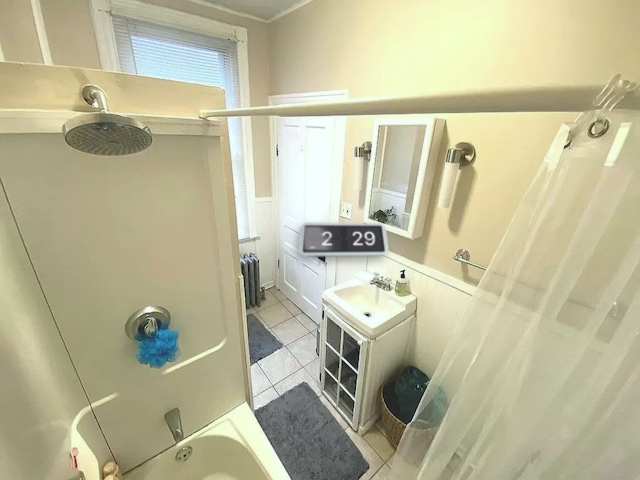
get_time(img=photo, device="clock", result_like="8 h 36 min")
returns 2 h 29 min
